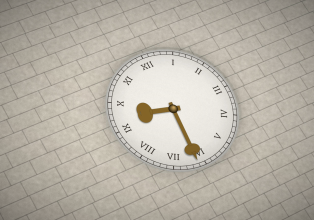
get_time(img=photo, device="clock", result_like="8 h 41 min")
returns 9 h 31 min
